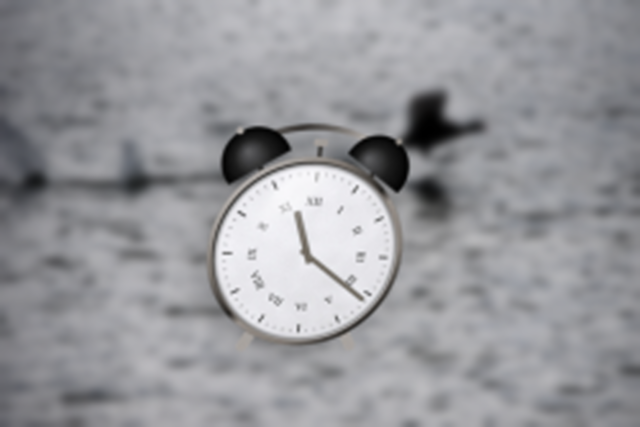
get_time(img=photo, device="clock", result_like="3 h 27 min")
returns 11 h 21 min
